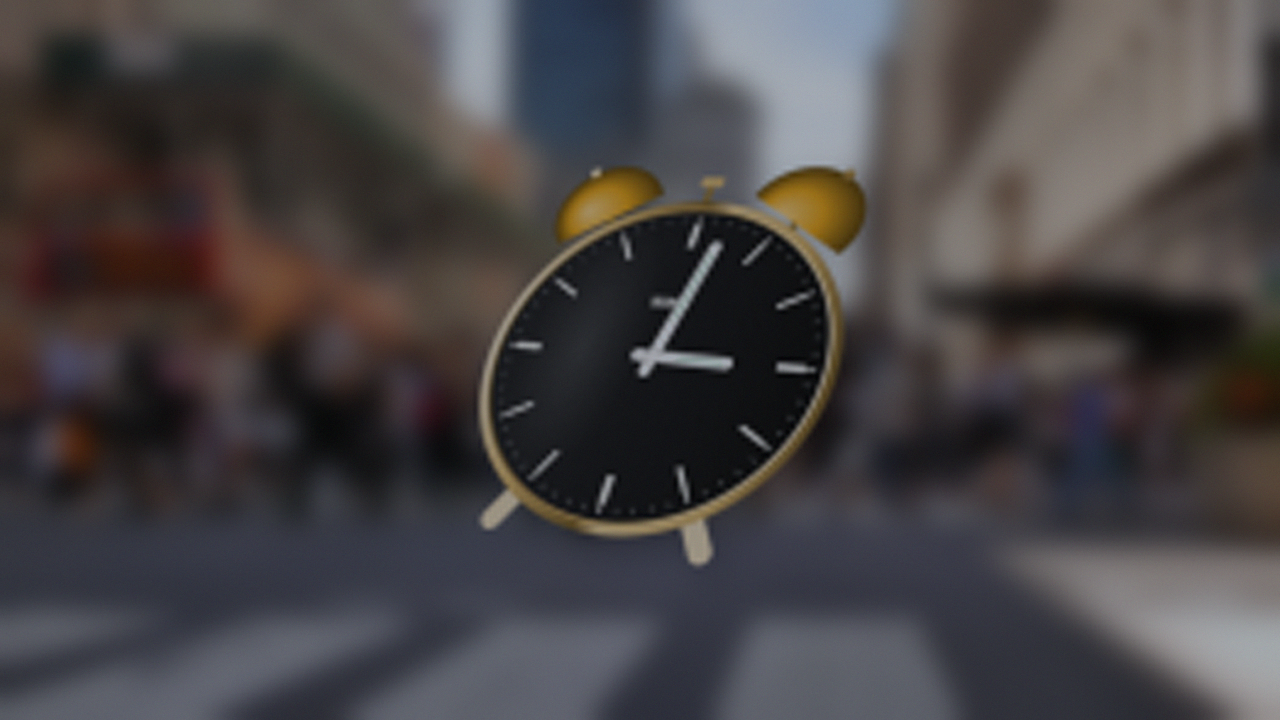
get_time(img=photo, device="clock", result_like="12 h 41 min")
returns 3 h 02 min
